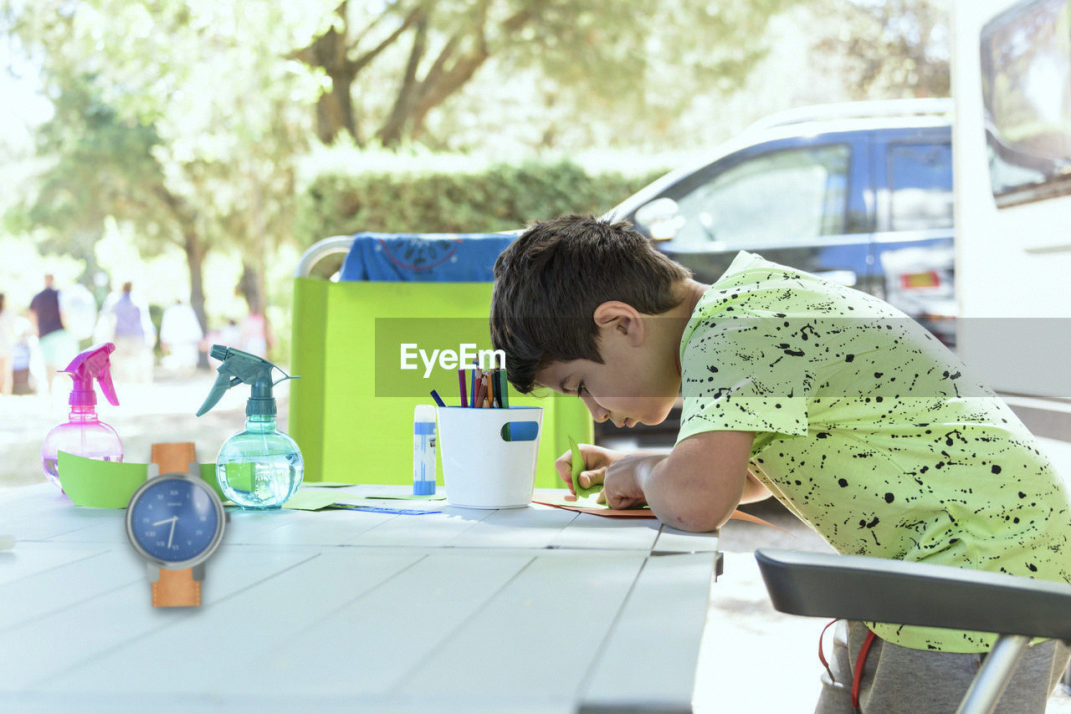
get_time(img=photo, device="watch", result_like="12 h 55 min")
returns 8 h 32 min
